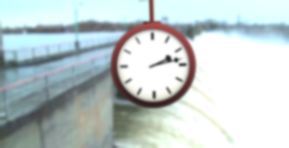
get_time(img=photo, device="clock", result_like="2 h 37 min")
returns 2 h 13 min
